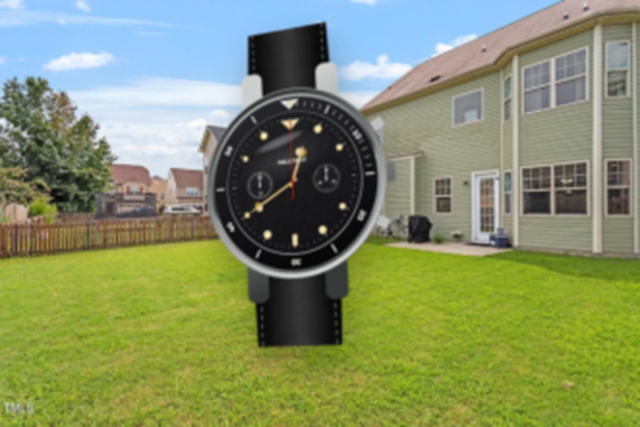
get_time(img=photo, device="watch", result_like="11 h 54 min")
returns 12 h 40 min
